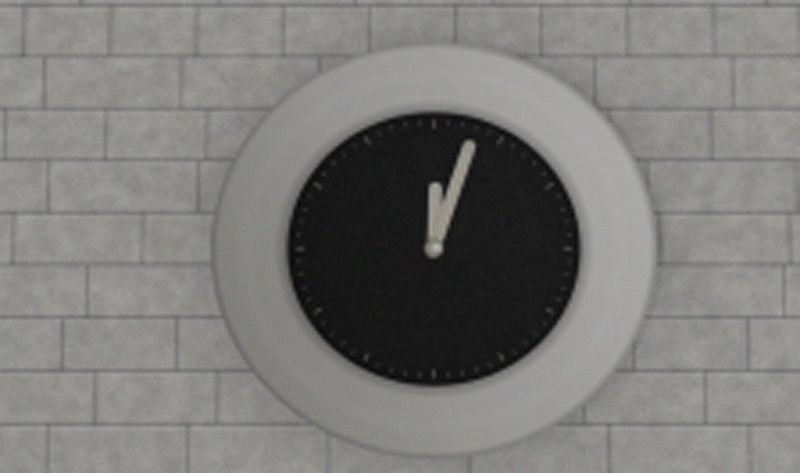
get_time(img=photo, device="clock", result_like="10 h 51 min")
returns 12 h 03 min
